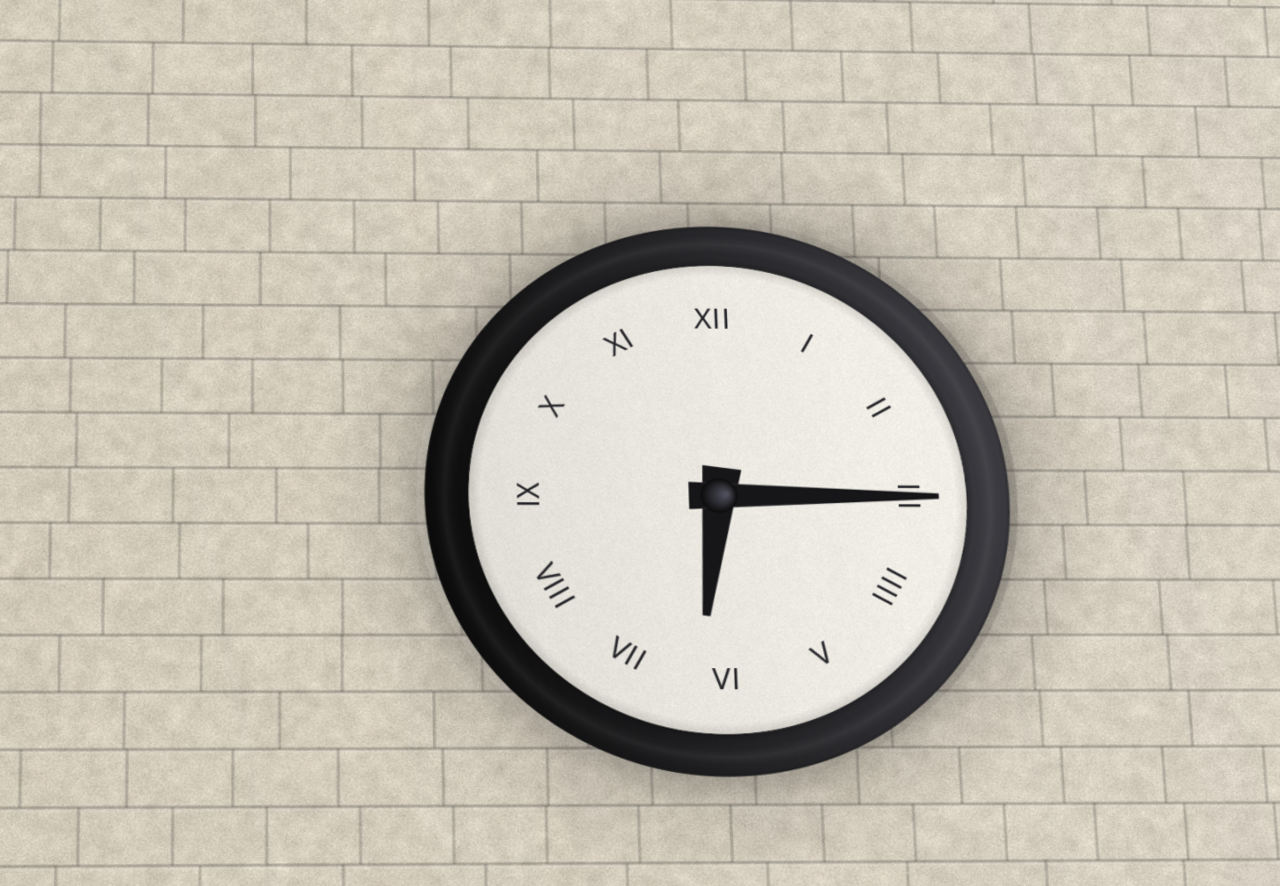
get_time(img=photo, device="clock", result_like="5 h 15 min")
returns 6 h 15 min
